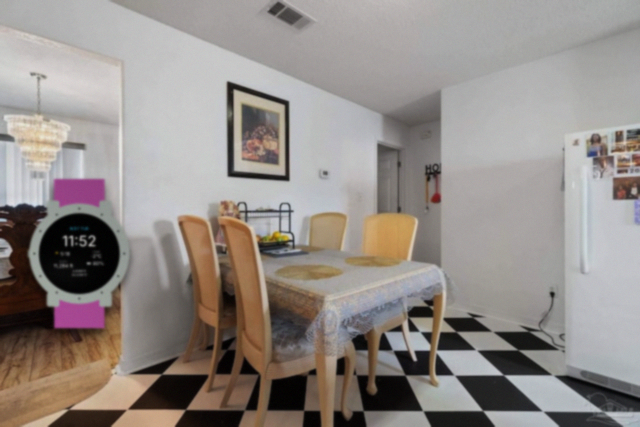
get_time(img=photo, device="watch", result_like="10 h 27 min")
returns 11 h 52 min
